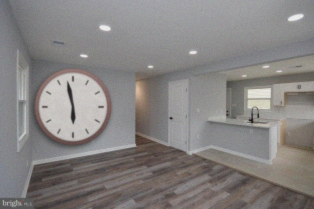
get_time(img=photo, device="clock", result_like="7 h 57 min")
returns 5 h 58 min
